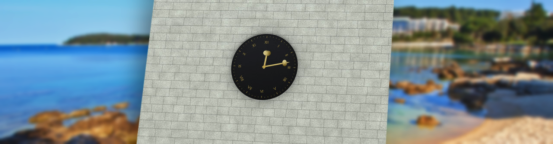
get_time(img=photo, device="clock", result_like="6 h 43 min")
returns 12 h 13 min
